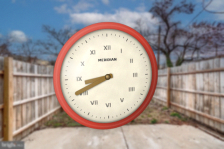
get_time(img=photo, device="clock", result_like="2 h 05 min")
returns 8 h 41 min
